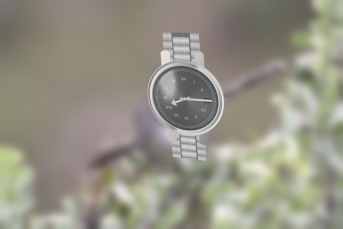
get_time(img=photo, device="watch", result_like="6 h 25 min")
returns 8 h 15 min
